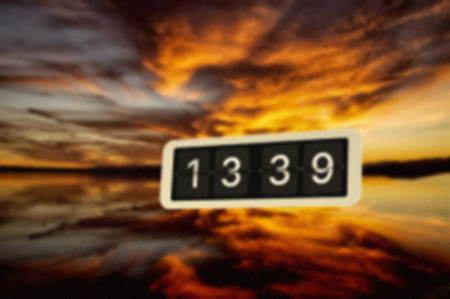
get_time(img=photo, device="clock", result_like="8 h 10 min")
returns 13 h 39 min
